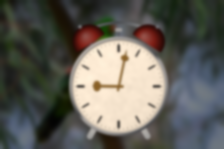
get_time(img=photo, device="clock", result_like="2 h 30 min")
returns 9 h 02 min
